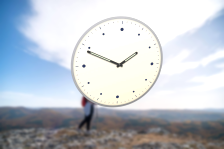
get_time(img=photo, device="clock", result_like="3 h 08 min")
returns 1 h 49 min
